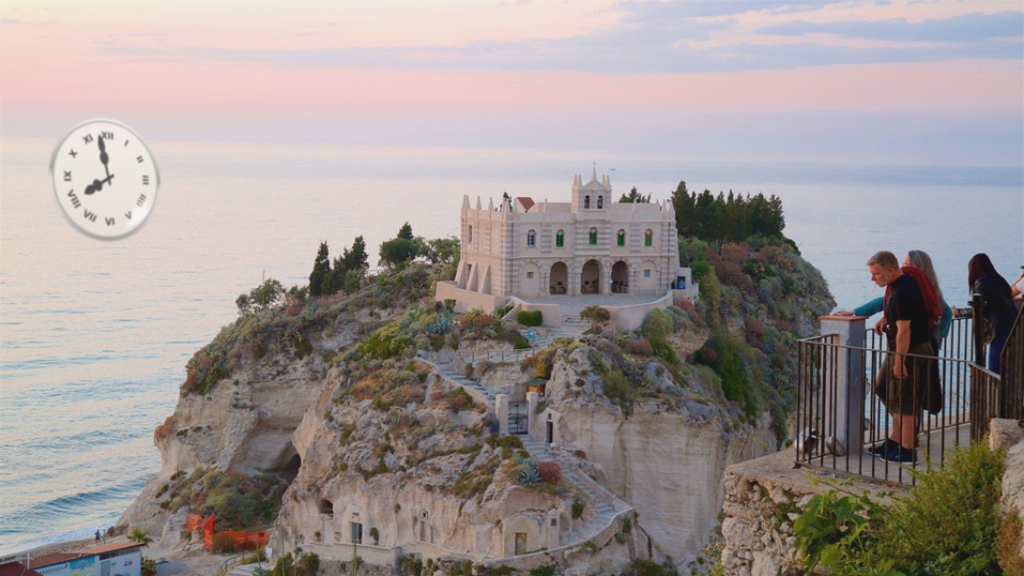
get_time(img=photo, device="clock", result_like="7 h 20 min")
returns 7 h 58 min
